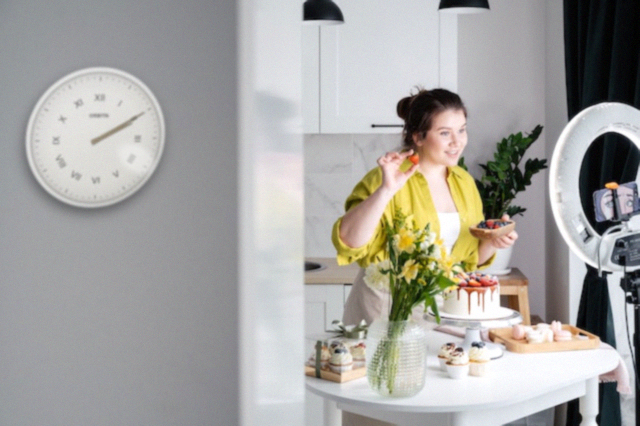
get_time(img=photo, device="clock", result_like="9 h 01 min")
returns 2 h 10 min
